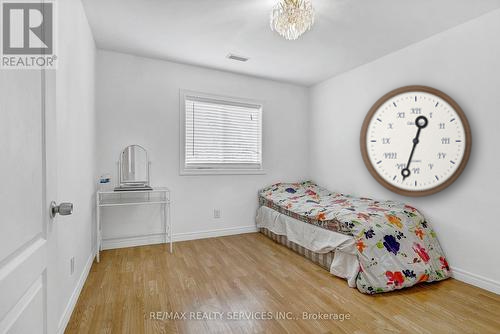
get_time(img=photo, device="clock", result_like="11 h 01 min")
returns 12 h 33 min
